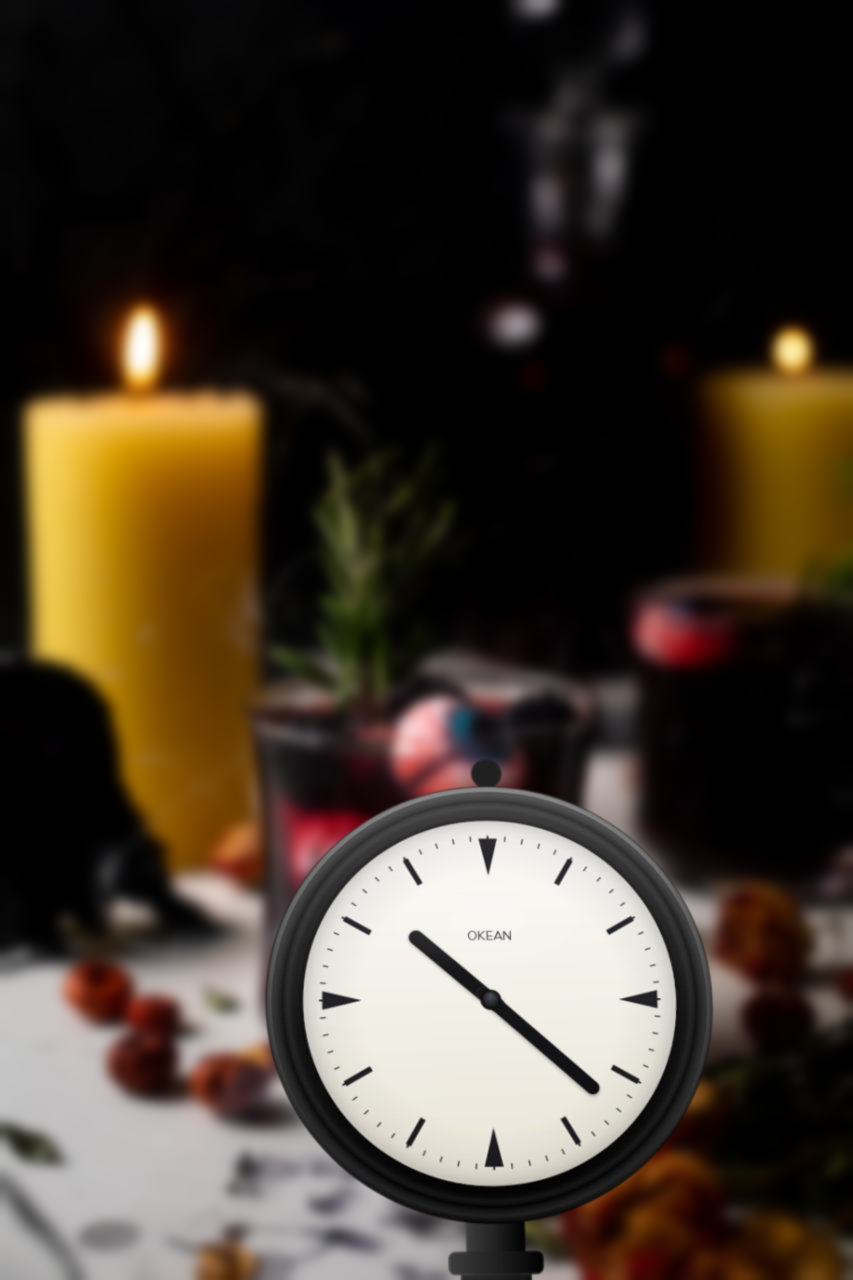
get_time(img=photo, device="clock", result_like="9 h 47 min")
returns 10 h 22 min
